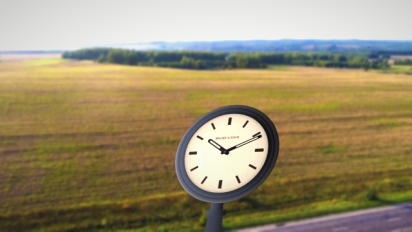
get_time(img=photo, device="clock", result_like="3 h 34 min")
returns 10 h 11 min
